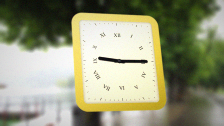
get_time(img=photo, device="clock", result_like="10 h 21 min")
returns 9 h 15 min
